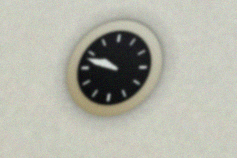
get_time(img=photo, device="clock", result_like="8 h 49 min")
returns 9 h 48 min
